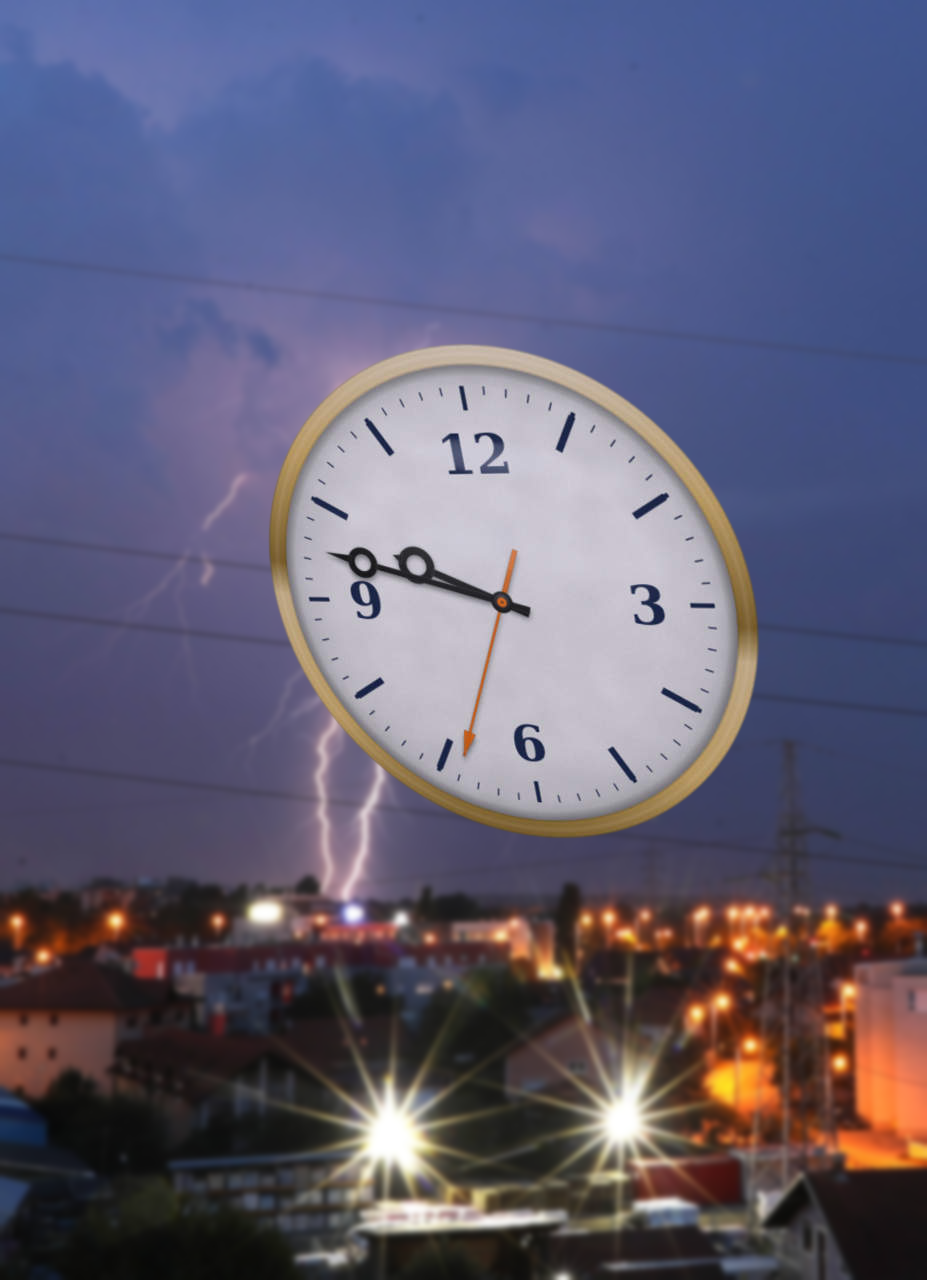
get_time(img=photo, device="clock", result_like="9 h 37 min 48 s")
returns 9 h 47 min 34 s
